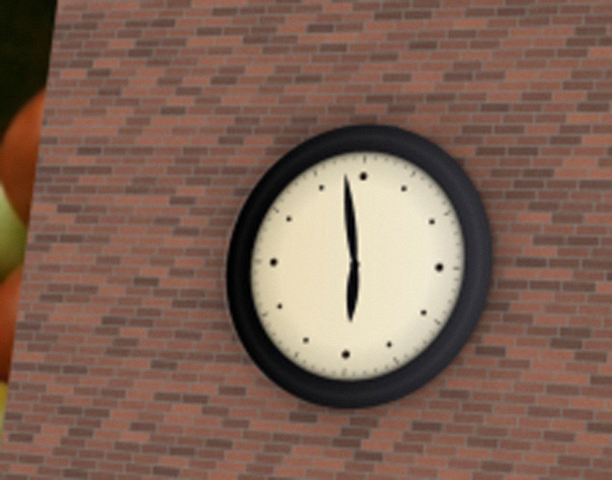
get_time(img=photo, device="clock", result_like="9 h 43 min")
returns 5 h 58 min
